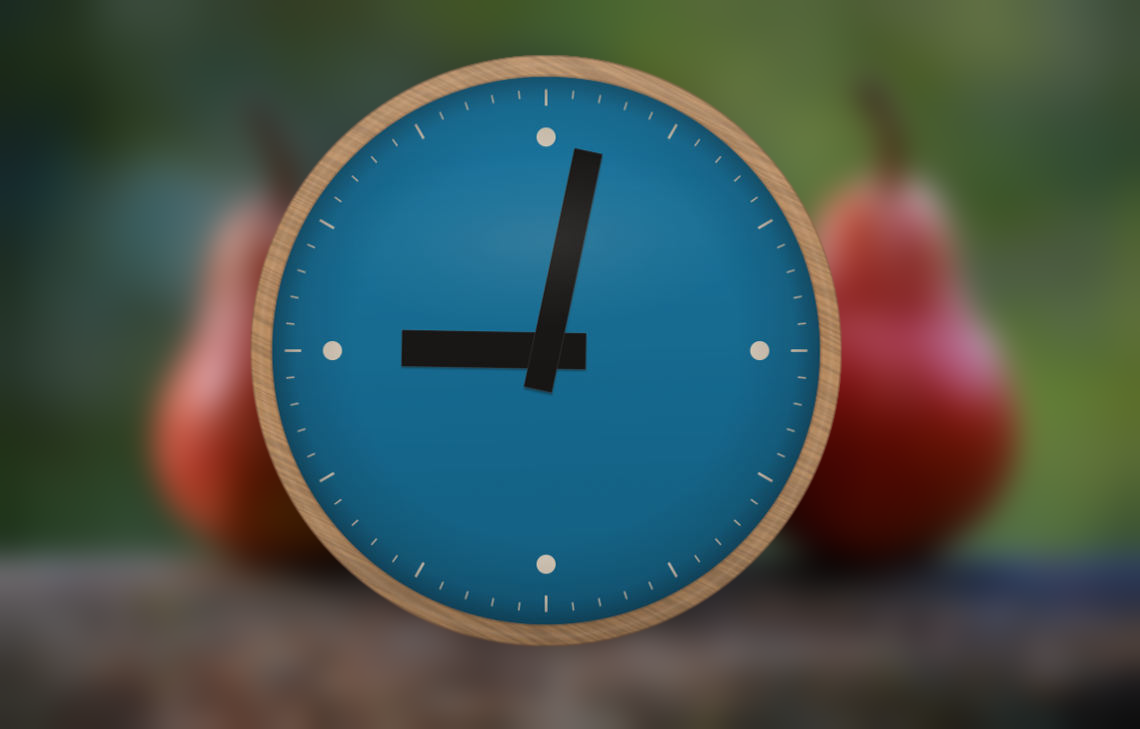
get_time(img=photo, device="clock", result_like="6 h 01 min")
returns 9 h 02 min
